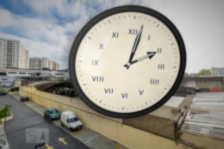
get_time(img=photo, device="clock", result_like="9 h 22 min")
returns 2 h 02 min
